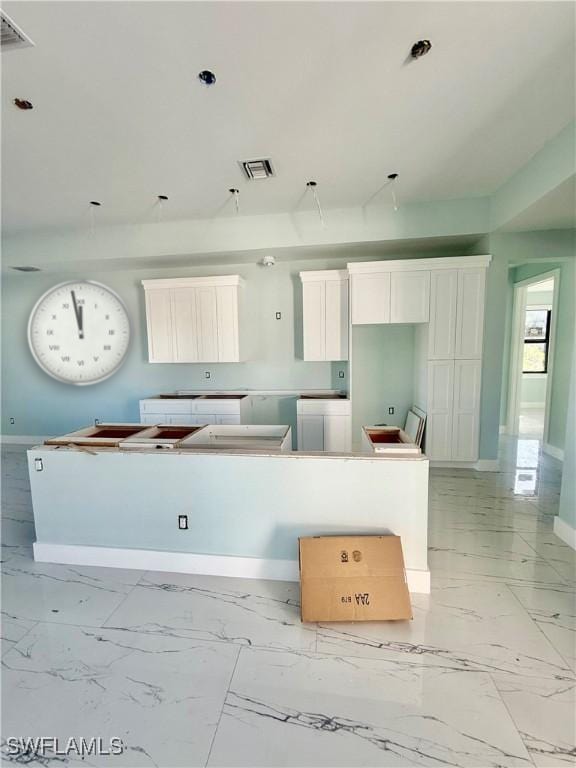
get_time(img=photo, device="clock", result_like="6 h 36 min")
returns 11 h 58 min
